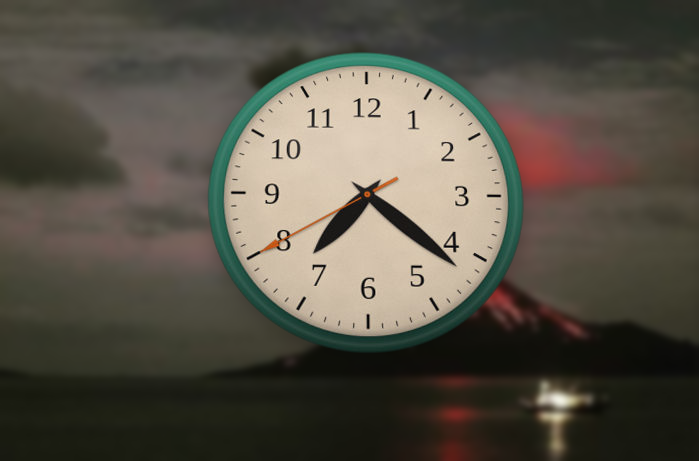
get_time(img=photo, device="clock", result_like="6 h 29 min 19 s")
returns 7 h 21 min 40 s
